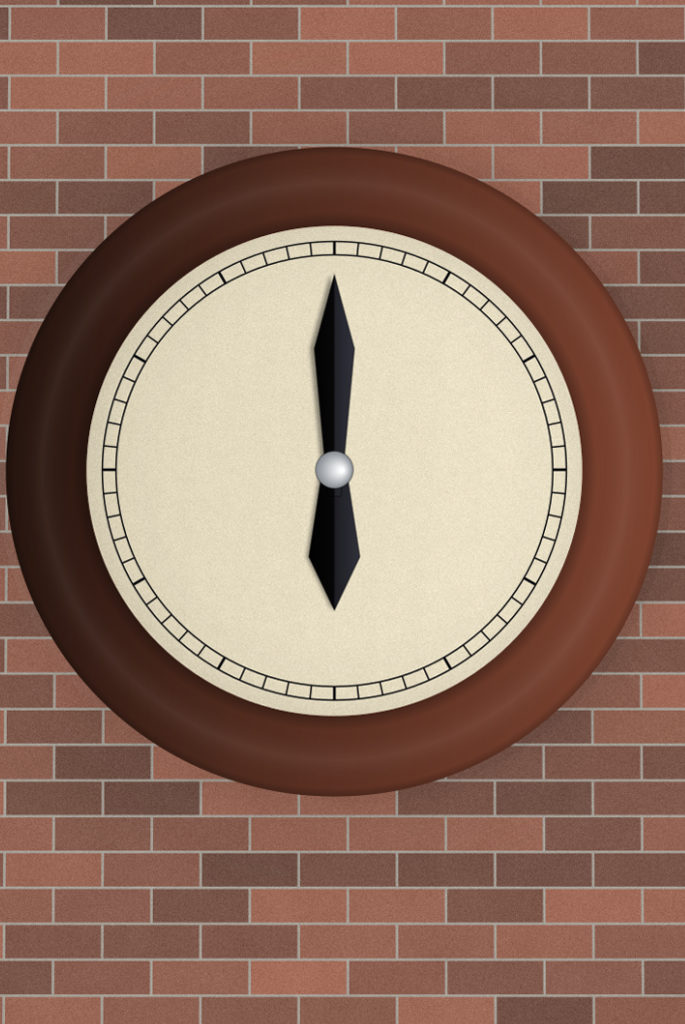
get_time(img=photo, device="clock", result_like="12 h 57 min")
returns 6 h 00 min
